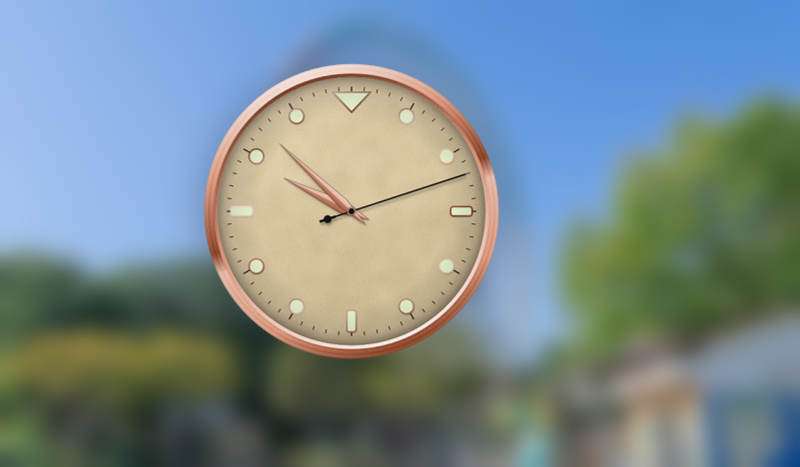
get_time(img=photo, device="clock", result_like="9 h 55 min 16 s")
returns 9 h 52 min 12 s
